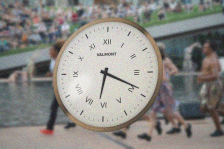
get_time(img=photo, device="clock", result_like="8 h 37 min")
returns 6 h 19 min
